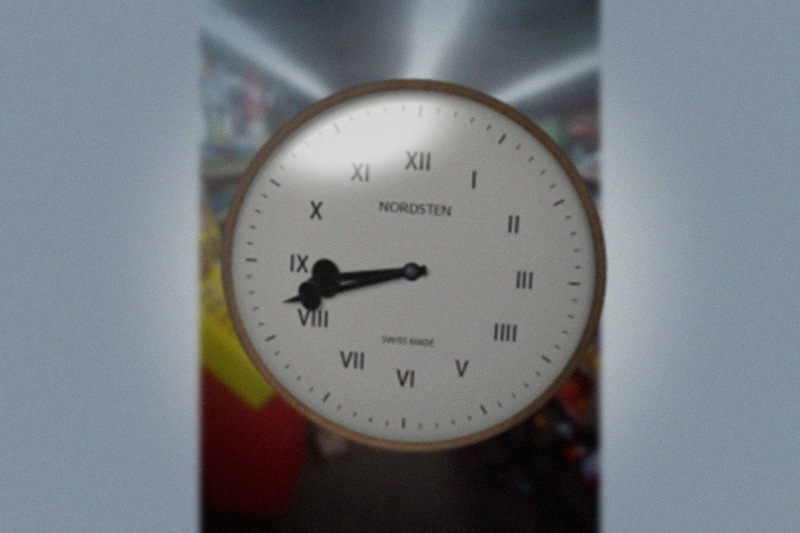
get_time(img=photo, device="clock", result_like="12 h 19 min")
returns 8 h 42 min
